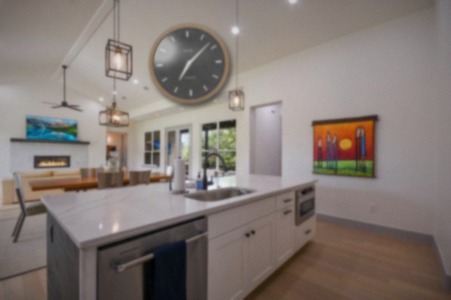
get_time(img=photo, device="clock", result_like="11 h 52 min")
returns 7 h 08 min
